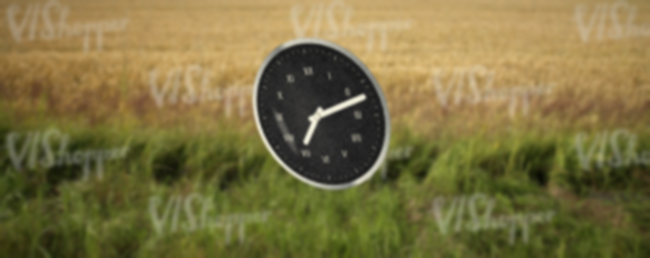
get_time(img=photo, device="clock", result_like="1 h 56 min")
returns 7 h 12 min
